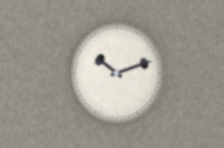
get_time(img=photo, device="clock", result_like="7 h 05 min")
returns 10 h 12 min
